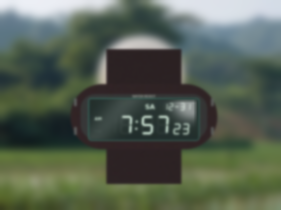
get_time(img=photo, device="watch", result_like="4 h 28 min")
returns 7 h 57 min
